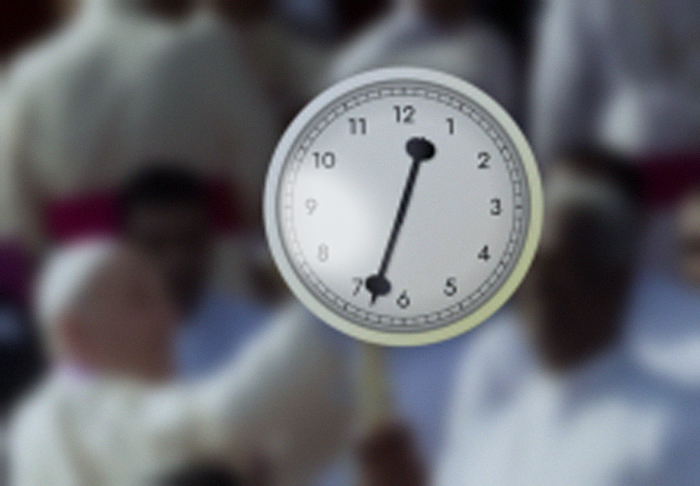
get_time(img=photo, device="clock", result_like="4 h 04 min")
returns 12 h 33 min
